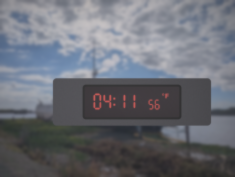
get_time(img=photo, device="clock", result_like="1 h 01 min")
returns 4 h 11 min
